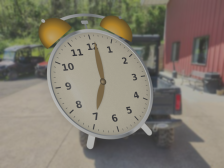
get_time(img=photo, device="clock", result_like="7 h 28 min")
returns 7 h 01 min
